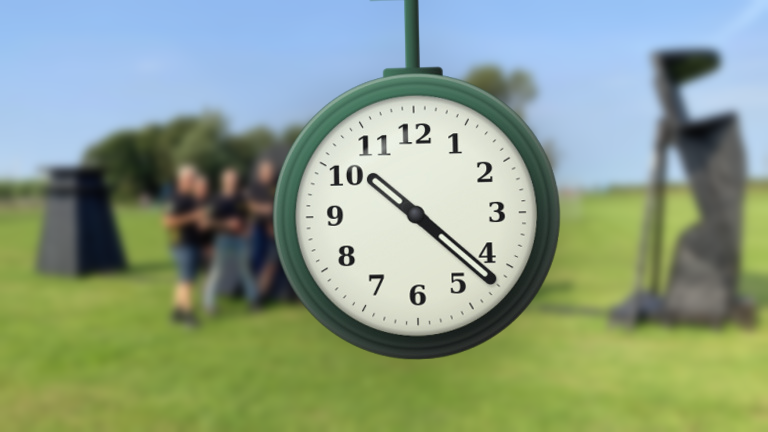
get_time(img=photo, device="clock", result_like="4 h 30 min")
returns 10 h 22 min
